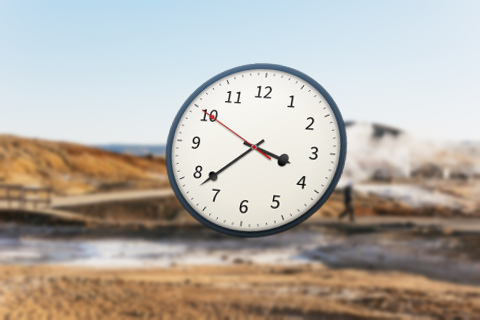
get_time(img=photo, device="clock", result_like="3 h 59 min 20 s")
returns 3 h 37 min 50 s
